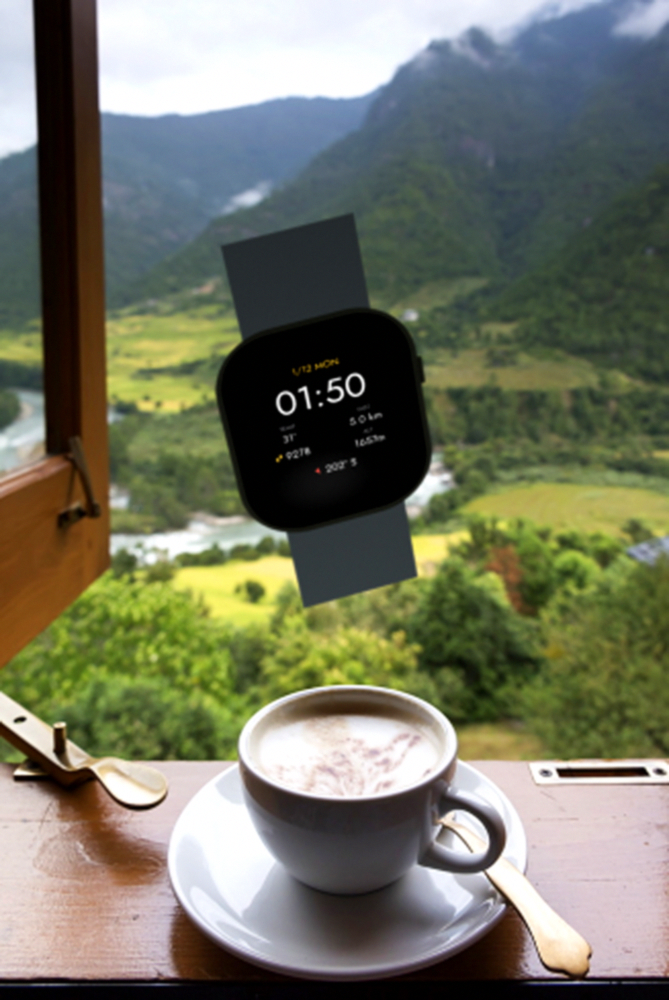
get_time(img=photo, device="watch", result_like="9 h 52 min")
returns 1 h 50 min
